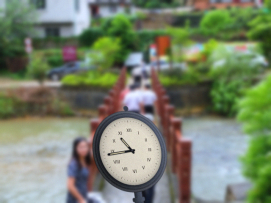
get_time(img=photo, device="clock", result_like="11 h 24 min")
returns 10 h 44 min
